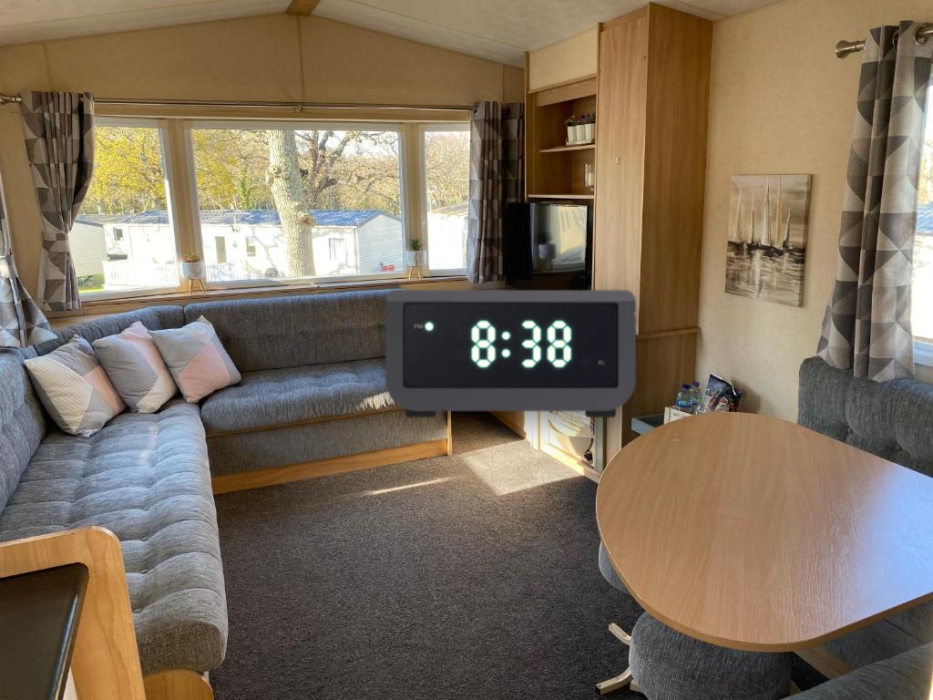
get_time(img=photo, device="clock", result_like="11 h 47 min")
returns 8 h 38 min
